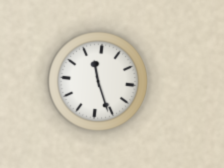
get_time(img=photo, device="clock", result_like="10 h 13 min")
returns 11 h 26 min
